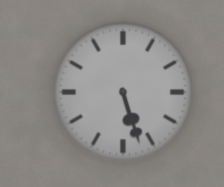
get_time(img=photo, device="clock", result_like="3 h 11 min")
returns 5 h 27 min
